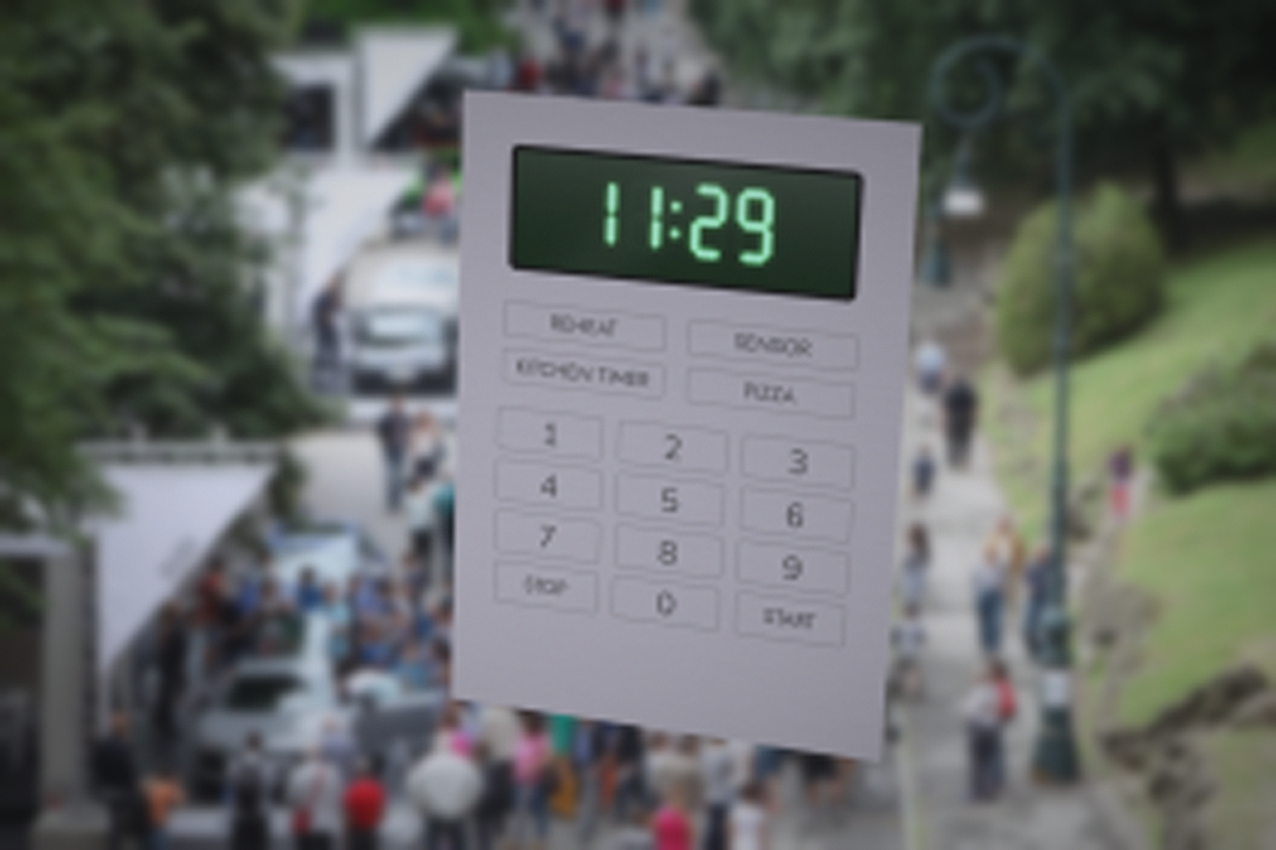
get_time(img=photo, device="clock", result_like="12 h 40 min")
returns 11 h 29 min
